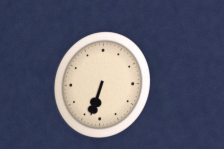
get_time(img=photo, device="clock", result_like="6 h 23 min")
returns 6 h 33 min
